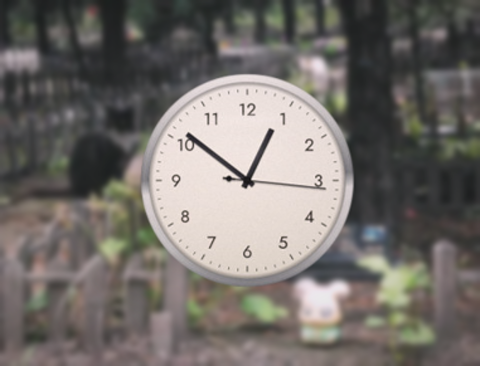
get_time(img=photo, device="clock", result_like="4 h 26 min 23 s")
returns 12 h 51 min 16 s
